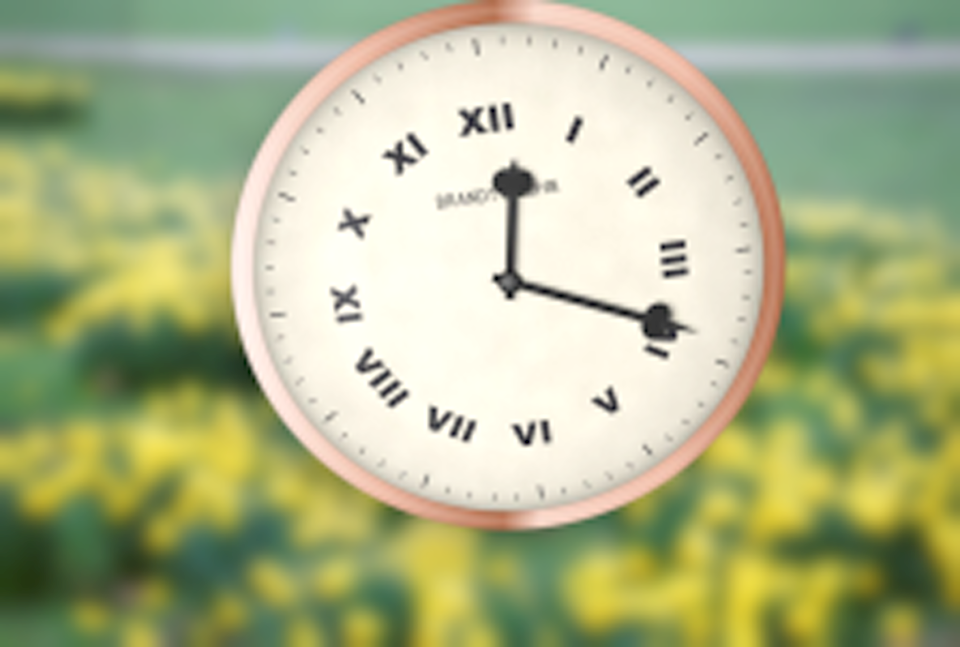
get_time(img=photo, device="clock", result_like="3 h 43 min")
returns 12 h 19 min
